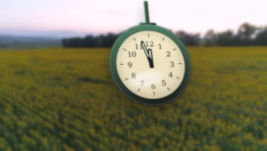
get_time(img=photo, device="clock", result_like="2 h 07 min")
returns 11 h 57 min
